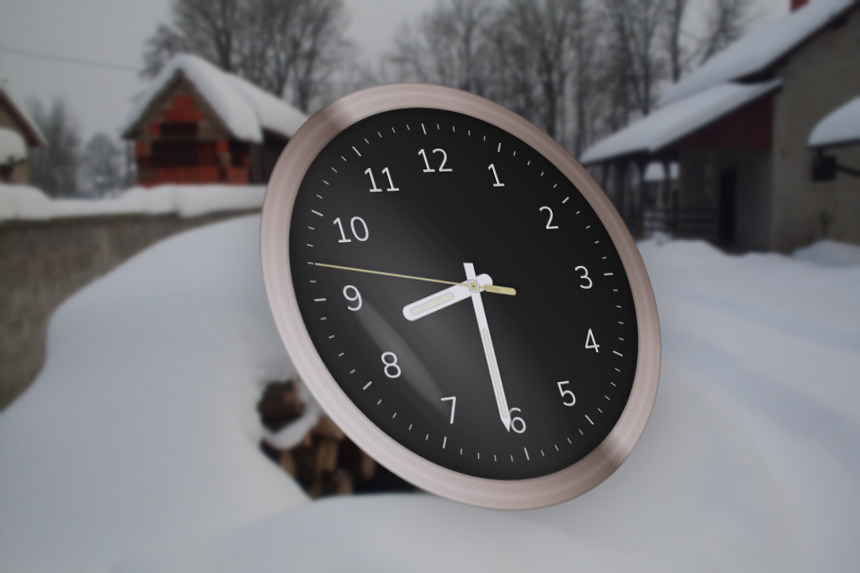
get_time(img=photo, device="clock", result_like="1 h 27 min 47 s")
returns 8 h 30 min 47 s
